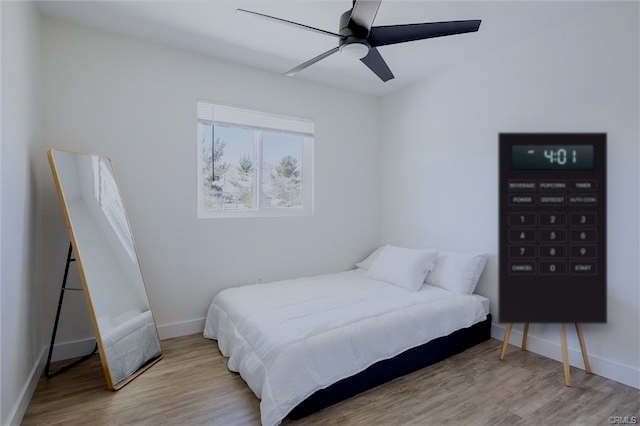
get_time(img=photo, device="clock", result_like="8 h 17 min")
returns 4 h 01 min
